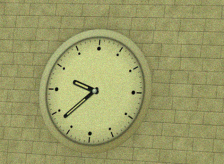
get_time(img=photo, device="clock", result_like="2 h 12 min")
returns 9 h 38 min
